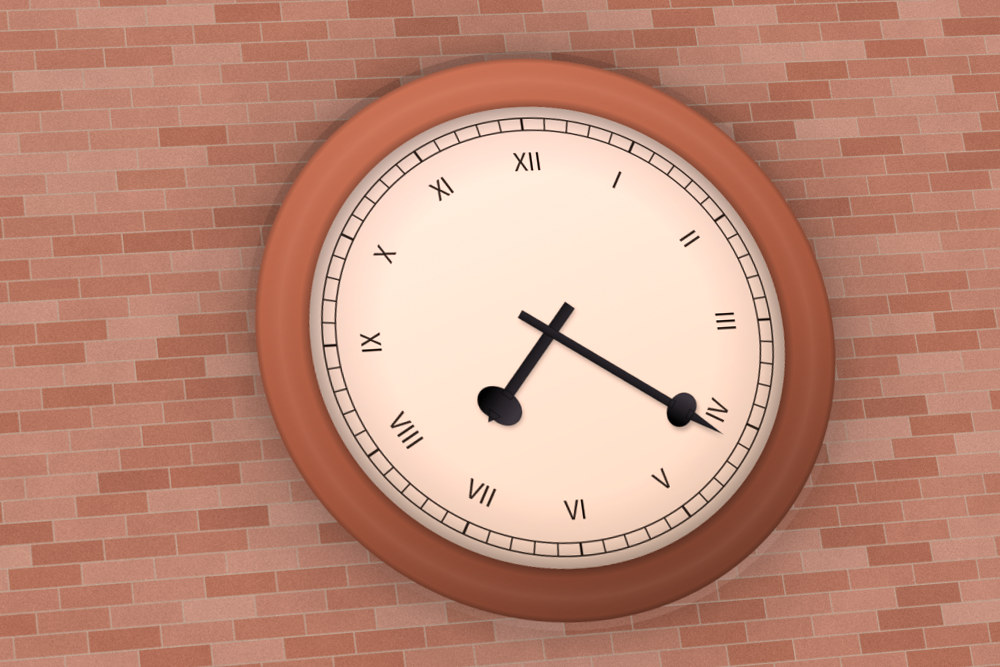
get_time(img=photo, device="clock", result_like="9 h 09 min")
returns 7 h 21 min
